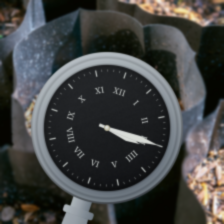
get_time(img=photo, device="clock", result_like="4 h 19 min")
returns 3 h 15 min
